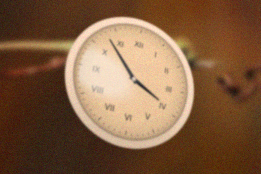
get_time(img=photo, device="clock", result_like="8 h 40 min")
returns 3 h 53 min
